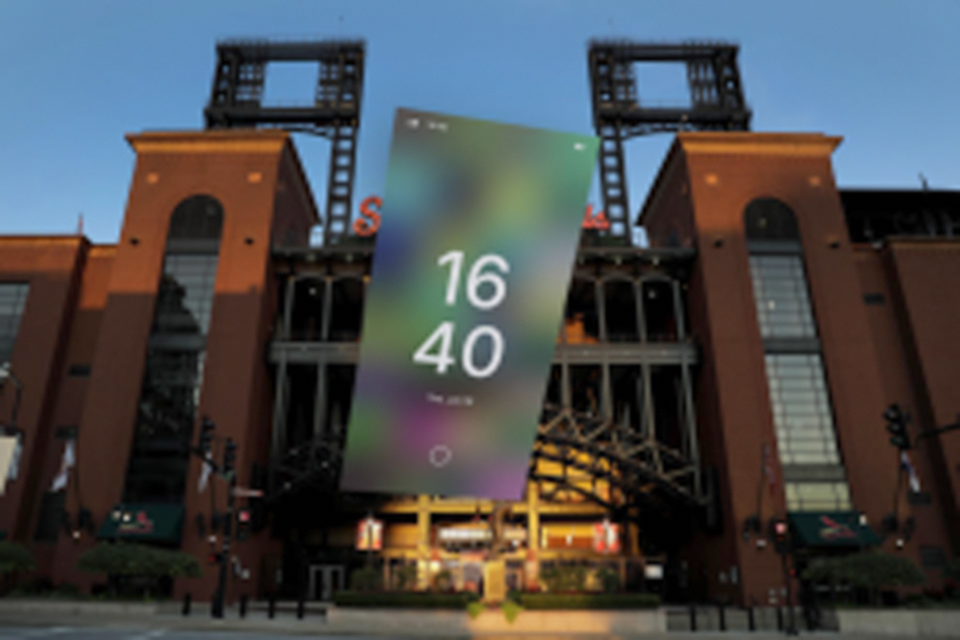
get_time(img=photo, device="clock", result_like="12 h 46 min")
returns 16 h 40 min
